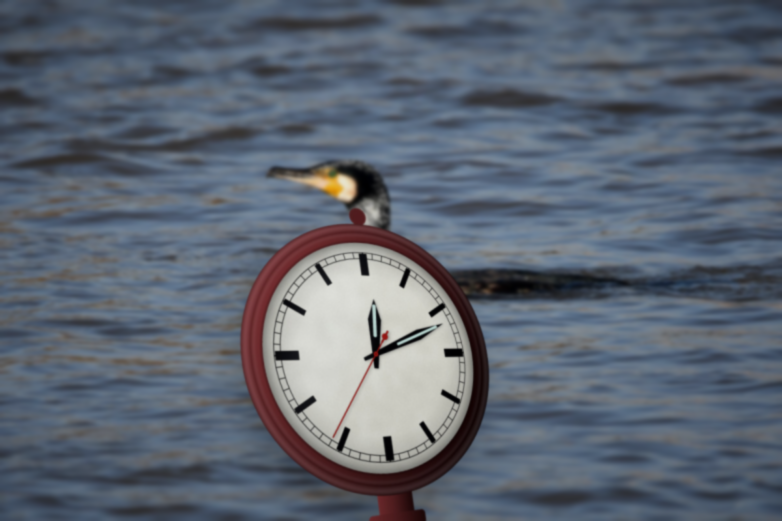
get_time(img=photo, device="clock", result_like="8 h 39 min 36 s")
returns 12 h 11 min 36 s
